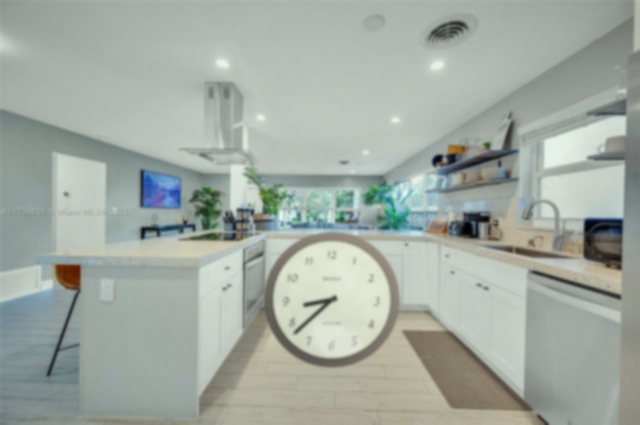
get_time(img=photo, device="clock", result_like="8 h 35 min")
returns 8 h 38 min
